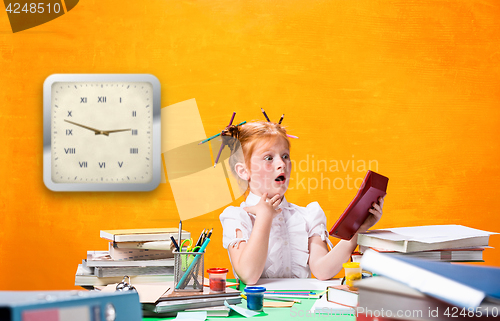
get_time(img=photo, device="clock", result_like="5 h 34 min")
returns 2 h 48 min
